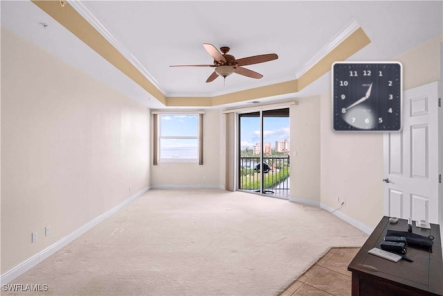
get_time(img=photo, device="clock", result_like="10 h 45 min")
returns 12 h 40 min
